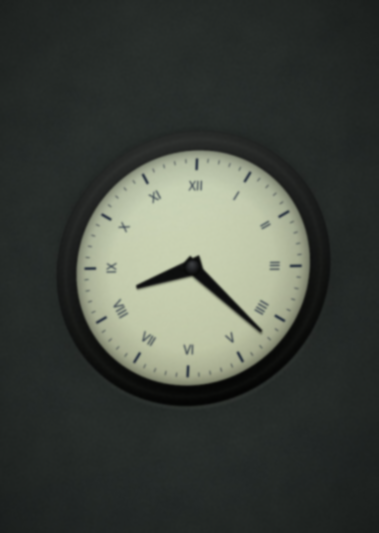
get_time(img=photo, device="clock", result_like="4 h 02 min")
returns 8 h 22 min
